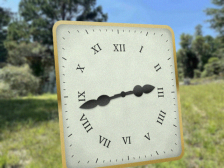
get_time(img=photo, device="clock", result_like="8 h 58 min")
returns 2 h 43 min
